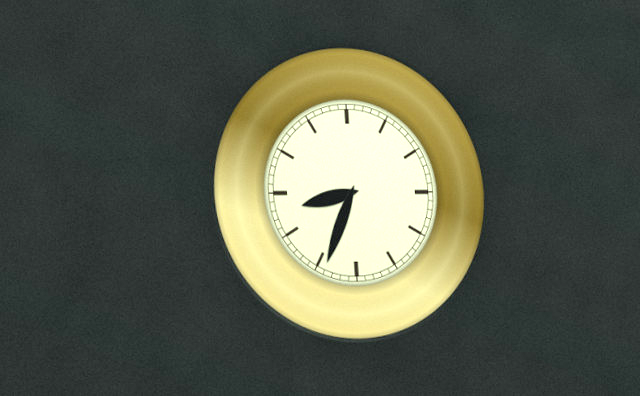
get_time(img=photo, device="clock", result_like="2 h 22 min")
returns 8 h 34 min
